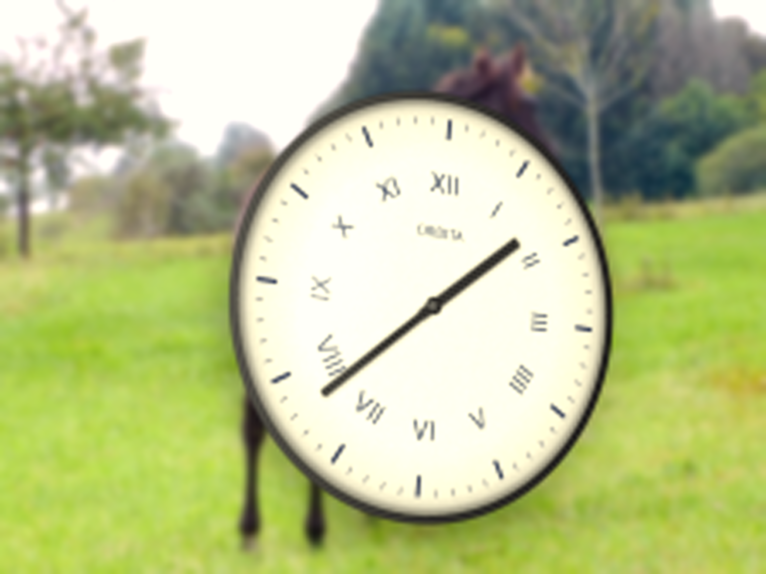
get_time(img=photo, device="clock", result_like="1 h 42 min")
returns 1 h 38 min
